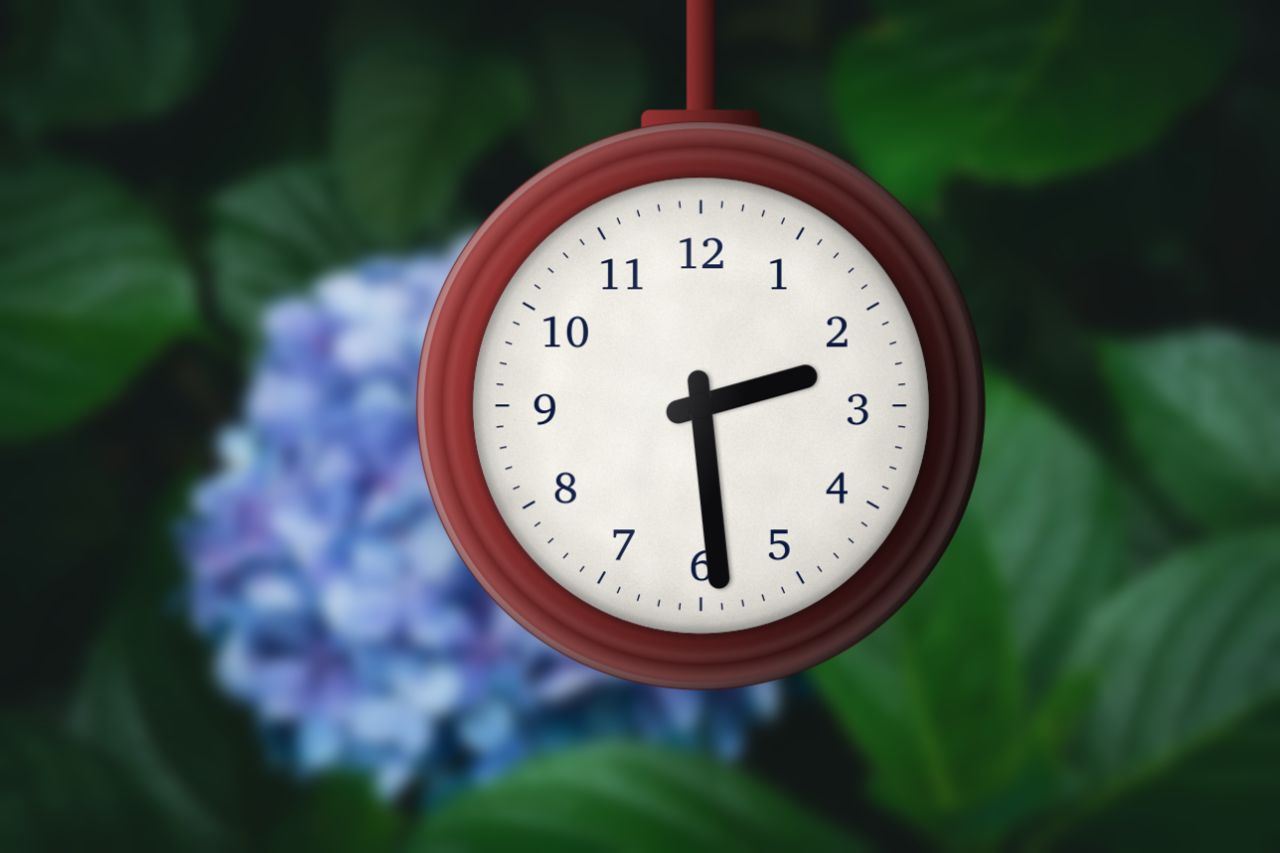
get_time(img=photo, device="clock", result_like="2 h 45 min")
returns 2 h 29 min
